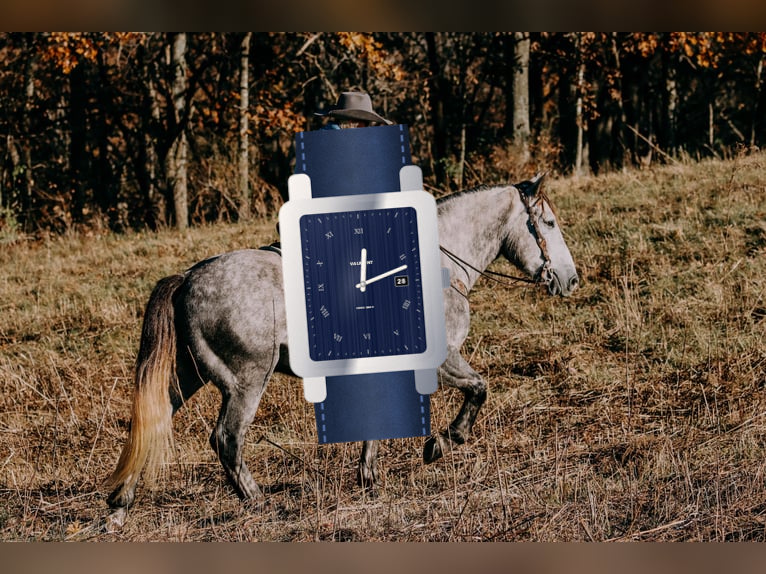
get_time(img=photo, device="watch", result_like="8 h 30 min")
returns 12 h 12 min
